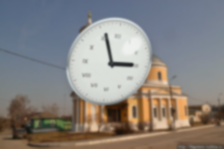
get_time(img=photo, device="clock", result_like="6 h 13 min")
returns 2 h 56 min
